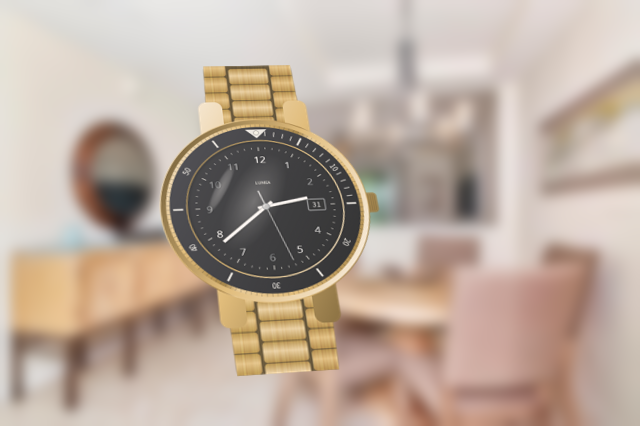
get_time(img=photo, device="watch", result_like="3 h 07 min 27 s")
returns 2 h 38 min 27 s
